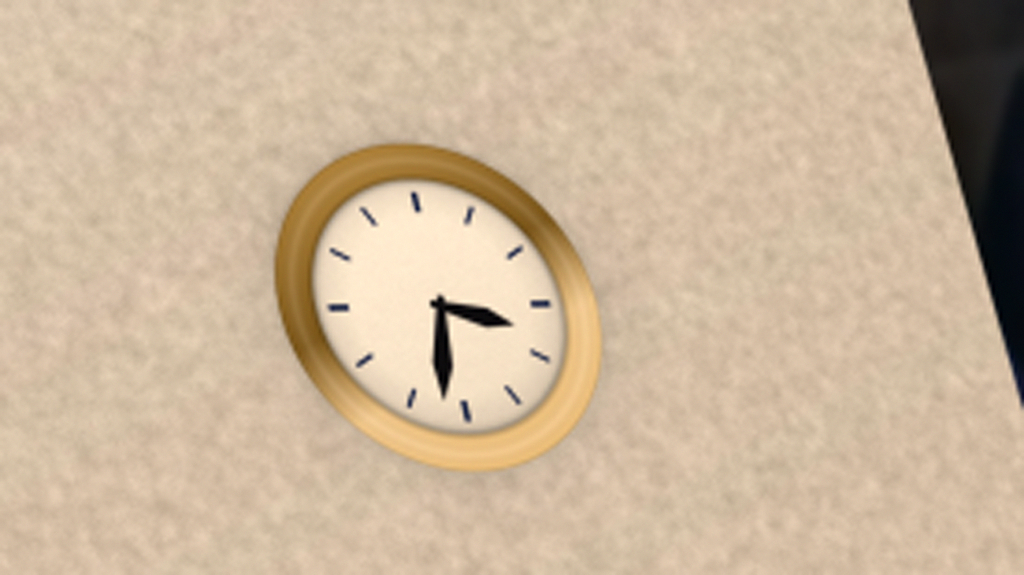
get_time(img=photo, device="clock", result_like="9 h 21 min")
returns 3 h 32 min
